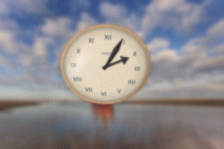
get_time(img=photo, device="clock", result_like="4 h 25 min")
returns 2 h 04 min
